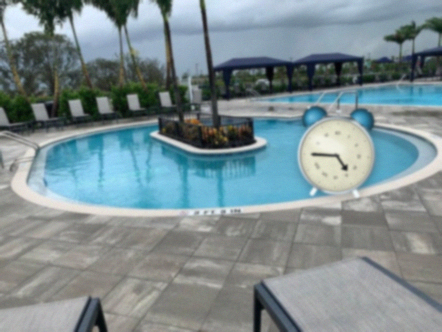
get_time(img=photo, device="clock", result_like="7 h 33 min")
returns 4 h 45 min
